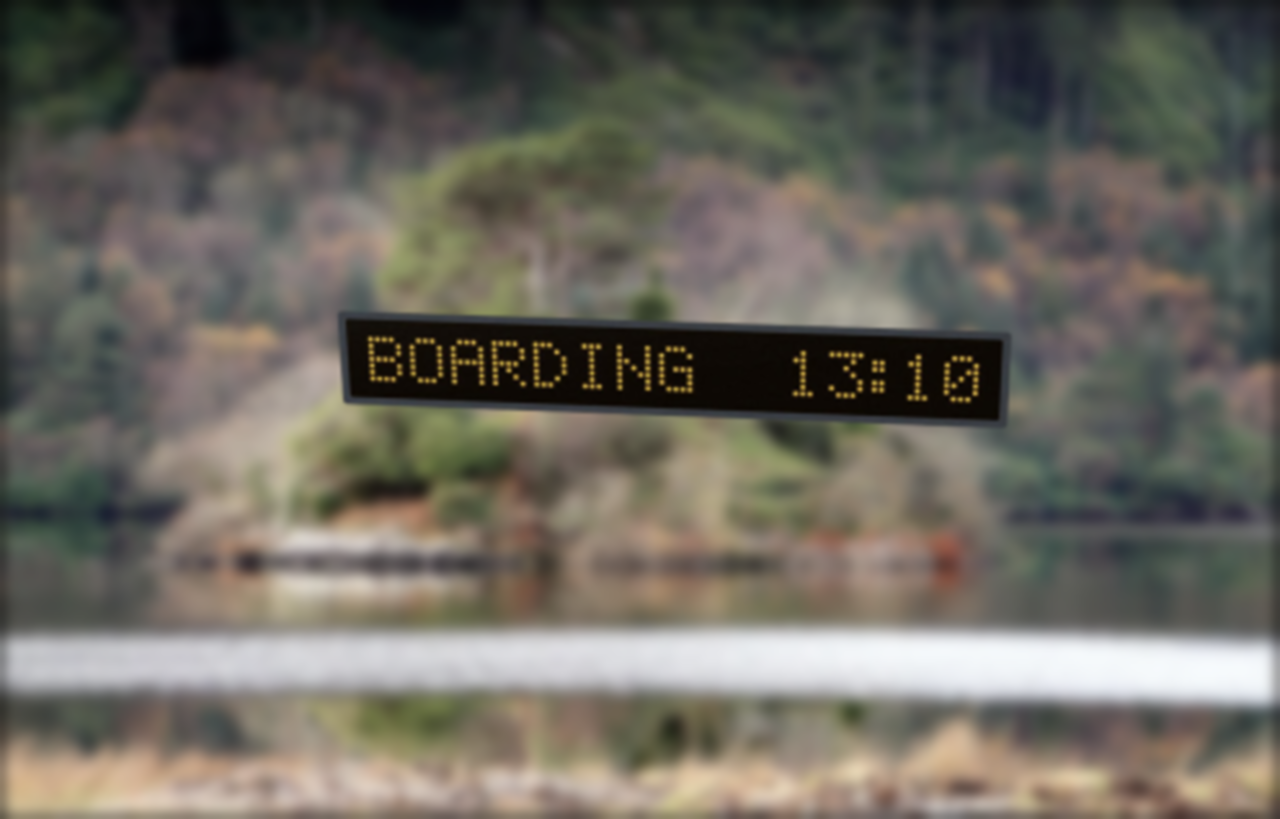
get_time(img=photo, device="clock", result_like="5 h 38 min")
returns 13 h 10 min
